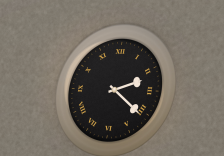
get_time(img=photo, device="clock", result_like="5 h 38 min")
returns 2 h 21 min
